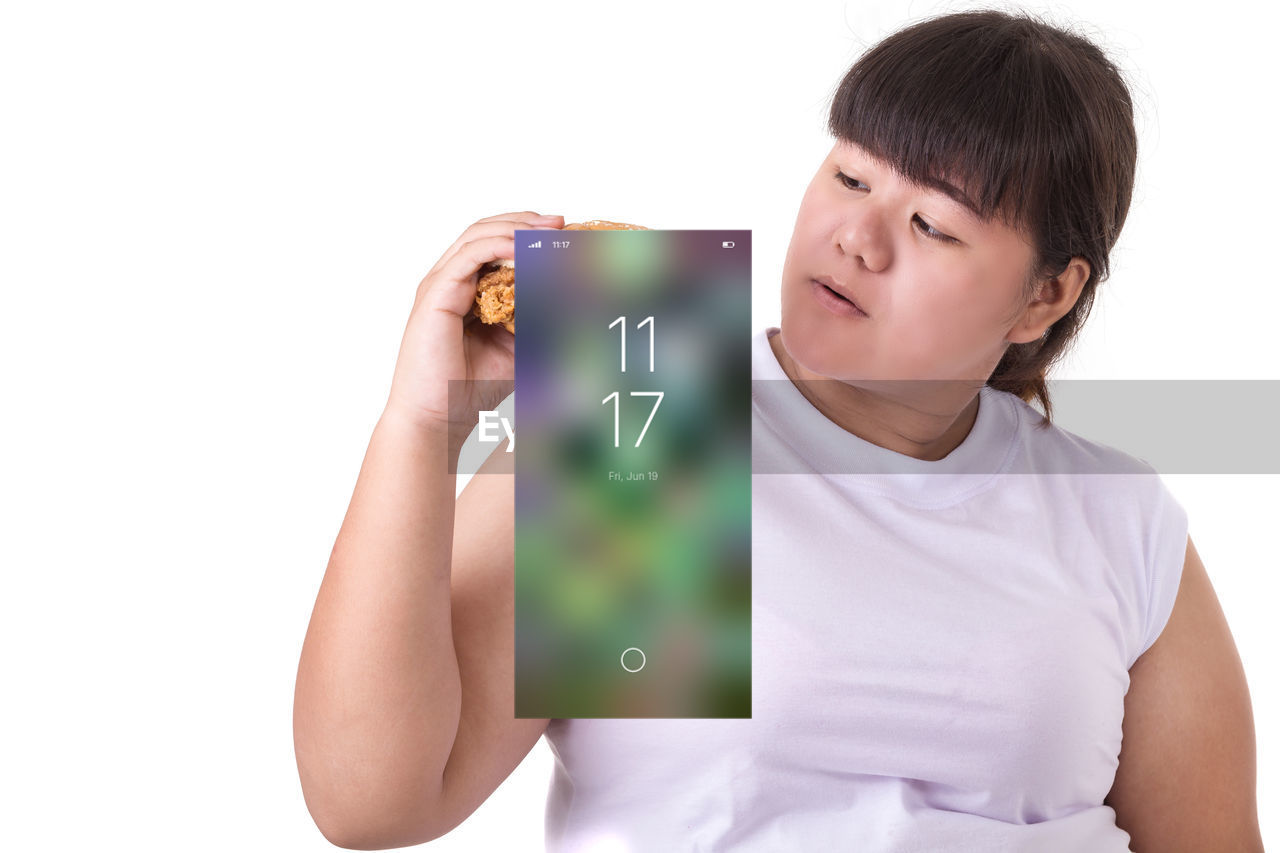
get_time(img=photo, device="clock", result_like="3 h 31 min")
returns 11 h 17 min
